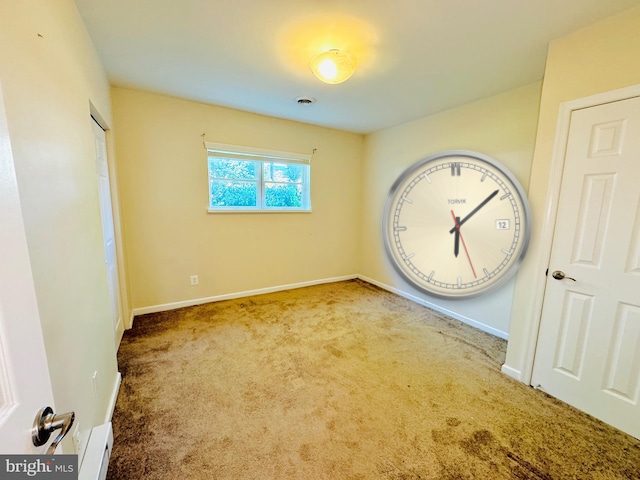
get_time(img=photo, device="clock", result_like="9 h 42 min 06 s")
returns 6 h 08 min 27 s
